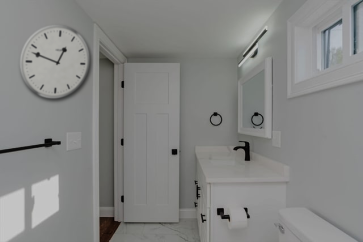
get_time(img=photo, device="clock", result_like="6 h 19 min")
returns 12 h 48 min
